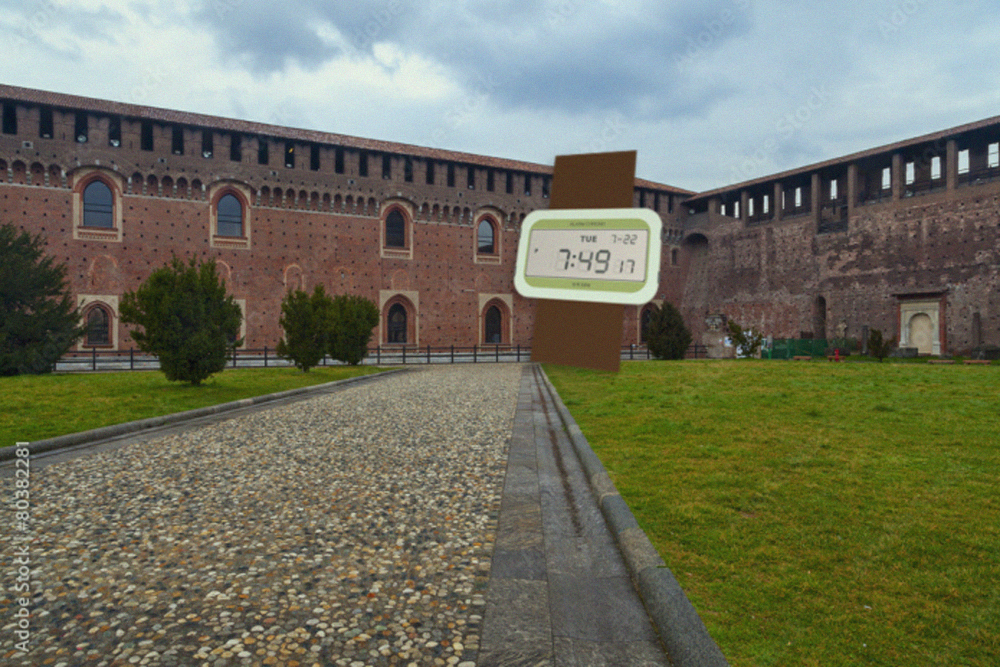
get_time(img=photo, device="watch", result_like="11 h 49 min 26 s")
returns 7 h 49 min 17 s
